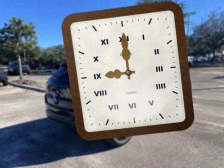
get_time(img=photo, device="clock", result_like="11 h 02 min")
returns 9 h 00 min
